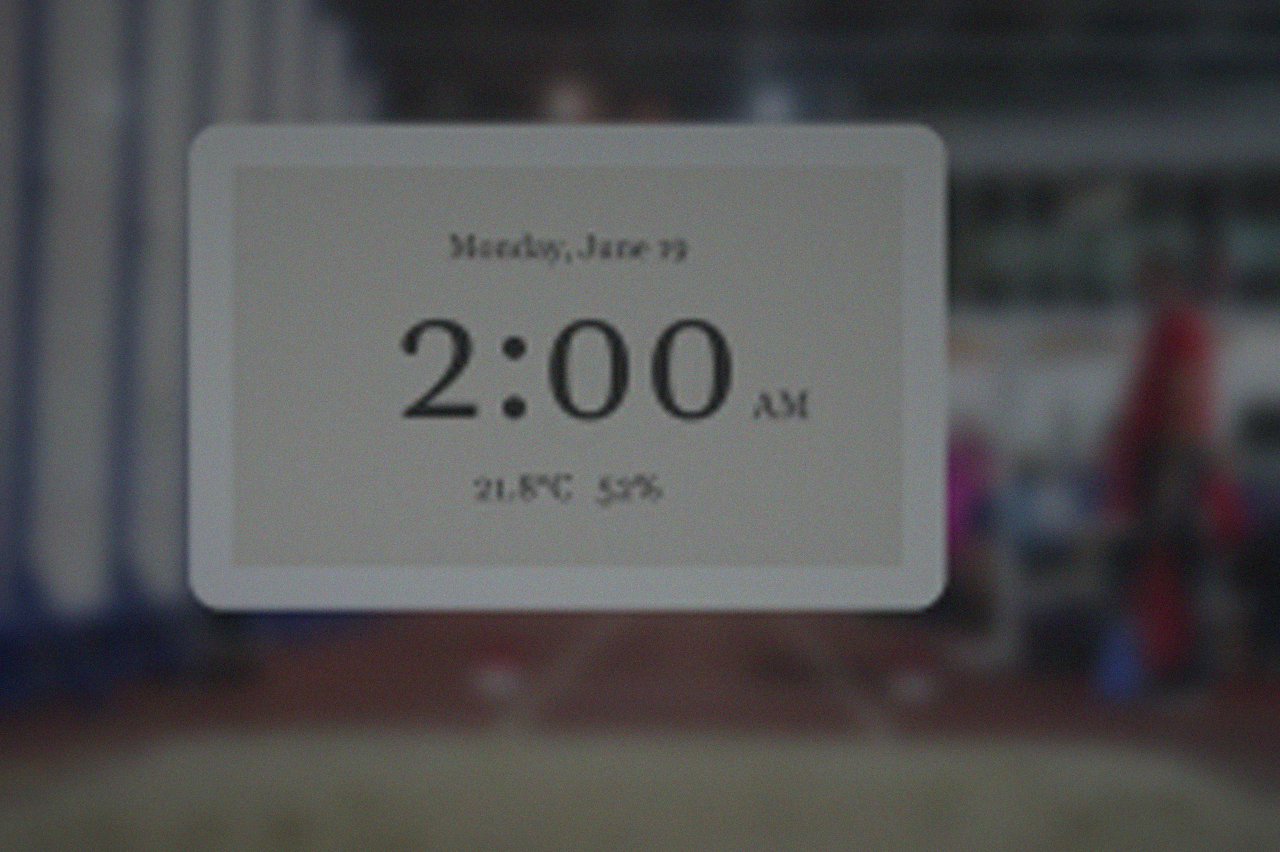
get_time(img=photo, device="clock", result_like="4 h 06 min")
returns 2 h 00 min
